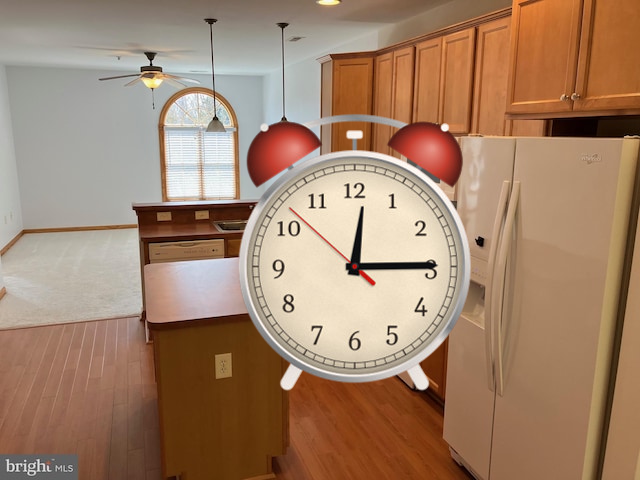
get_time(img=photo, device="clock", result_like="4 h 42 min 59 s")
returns 12 h 14 min 52 s
